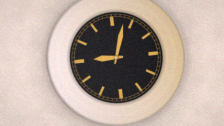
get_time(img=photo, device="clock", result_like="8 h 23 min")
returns 9 h 03 min
